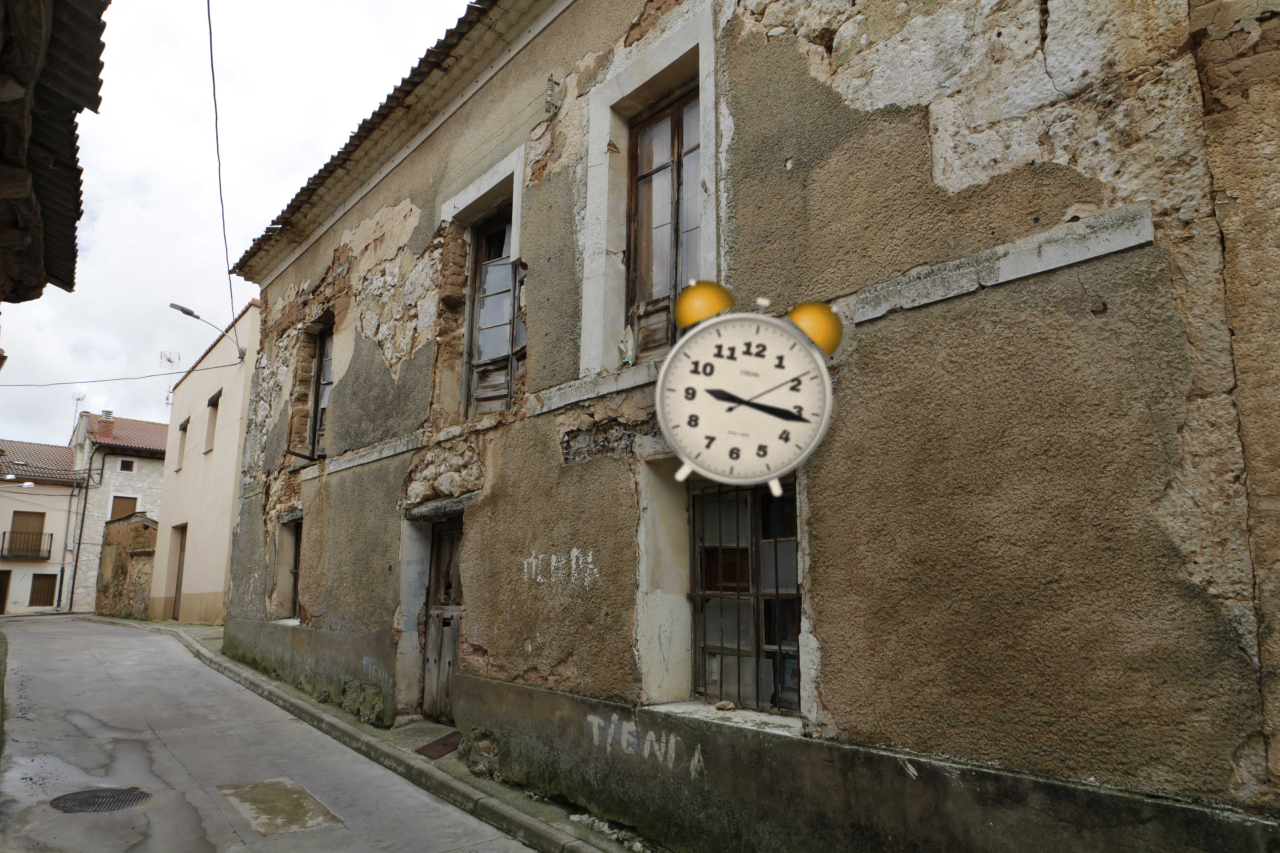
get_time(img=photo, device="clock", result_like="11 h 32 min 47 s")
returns 9 h 16 min 09 s
